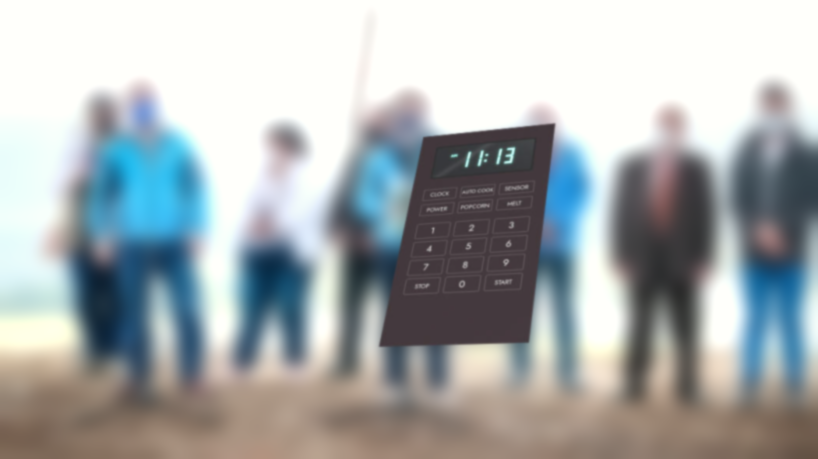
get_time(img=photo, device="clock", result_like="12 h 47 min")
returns 11 h 13 min
